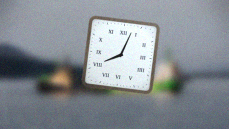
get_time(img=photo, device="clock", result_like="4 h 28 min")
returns 8 h 03 min
